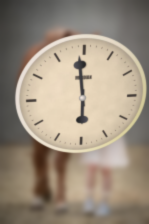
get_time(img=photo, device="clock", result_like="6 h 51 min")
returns 5 h 59 min
